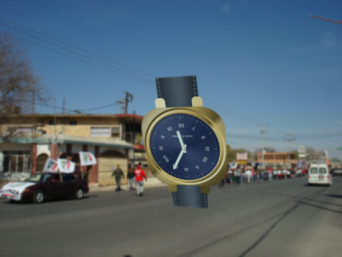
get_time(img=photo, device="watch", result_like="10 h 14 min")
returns 11 h 35 min
